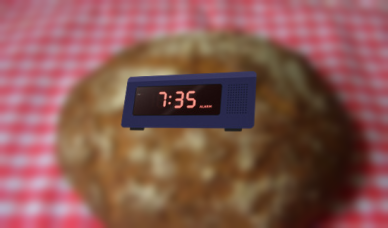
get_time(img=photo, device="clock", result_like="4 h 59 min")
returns 7 h 35 min
